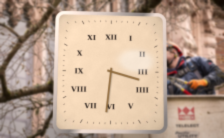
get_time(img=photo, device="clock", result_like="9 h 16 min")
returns 3 h 31 min
